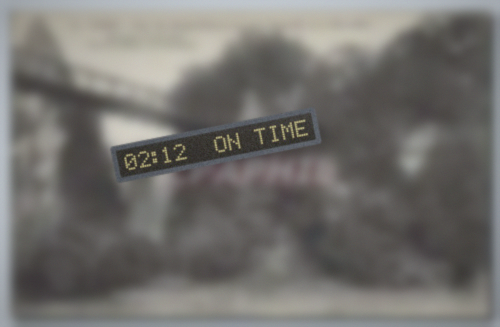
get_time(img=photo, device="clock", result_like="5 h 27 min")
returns 2 h 12 min
